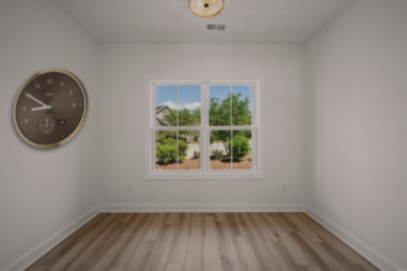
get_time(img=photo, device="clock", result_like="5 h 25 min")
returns 8 h 50 min
